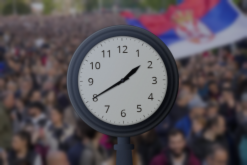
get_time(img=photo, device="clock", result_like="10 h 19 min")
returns 1 h 40 min
